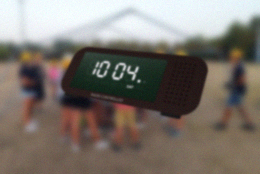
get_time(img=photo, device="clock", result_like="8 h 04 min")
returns 10 h 04 min
